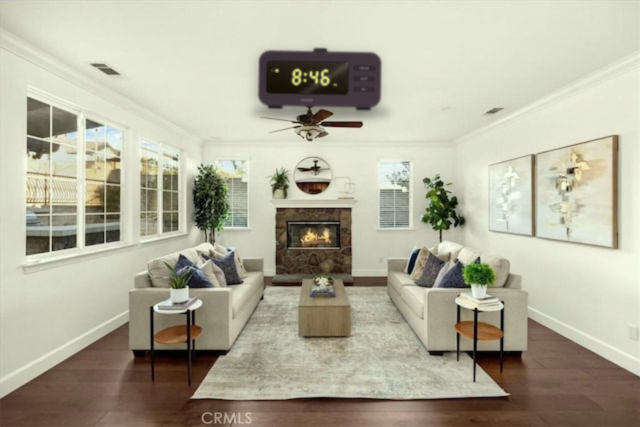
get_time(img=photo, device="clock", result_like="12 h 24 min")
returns 8 h 46 min
